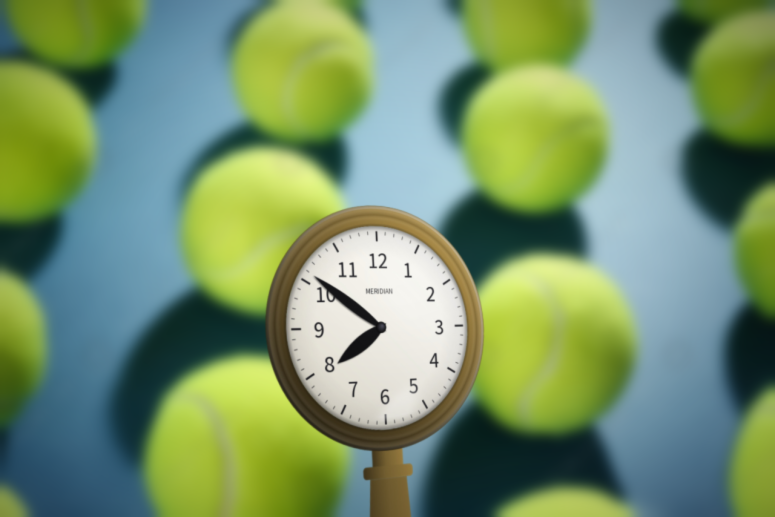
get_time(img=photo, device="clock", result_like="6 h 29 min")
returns 7 h 51 min
